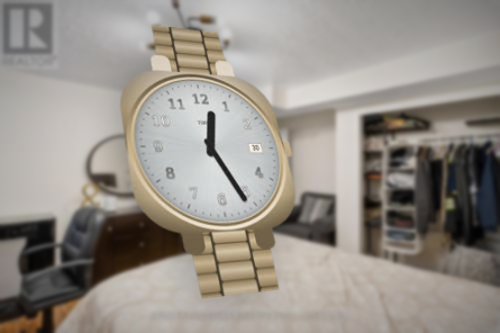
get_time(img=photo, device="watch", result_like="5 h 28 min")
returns 12 h 26 min
